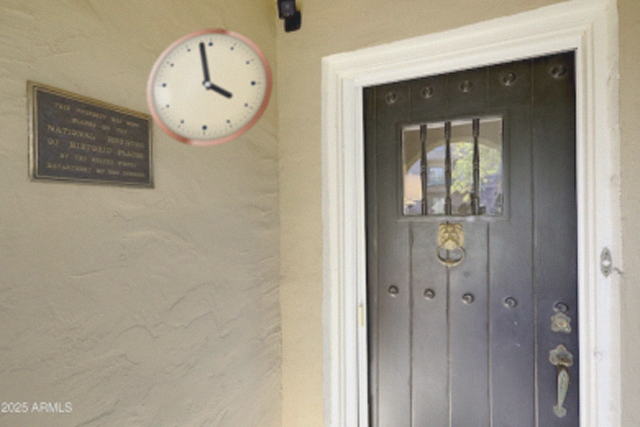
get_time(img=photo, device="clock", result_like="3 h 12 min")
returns 3 h 58 min
